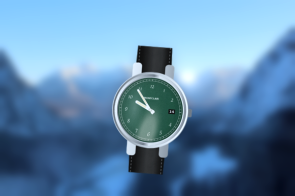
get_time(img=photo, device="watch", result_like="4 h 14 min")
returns 9 h 54 min
